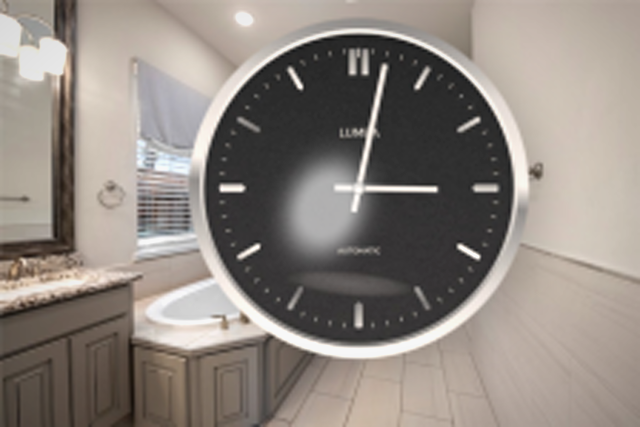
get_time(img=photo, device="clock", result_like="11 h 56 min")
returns 3 h 02 min
